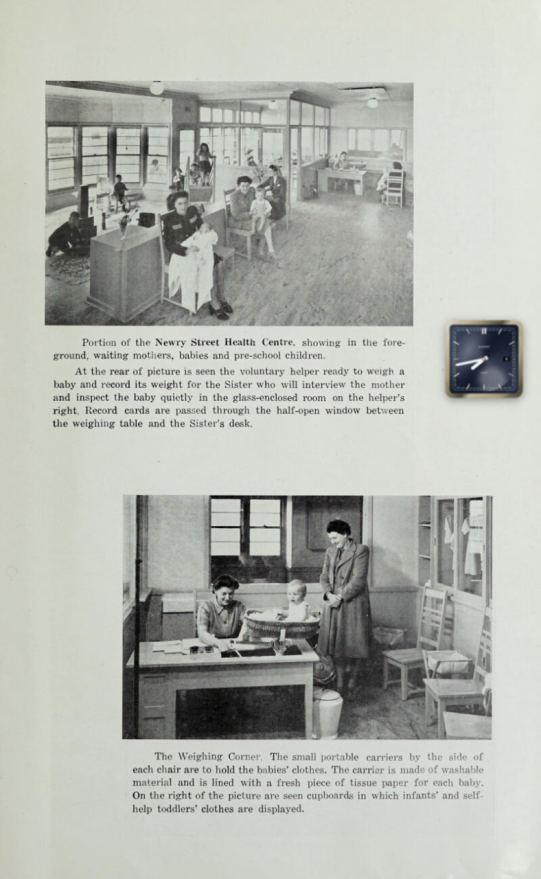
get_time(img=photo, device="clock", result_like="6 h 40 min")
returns 7 h 43 min
